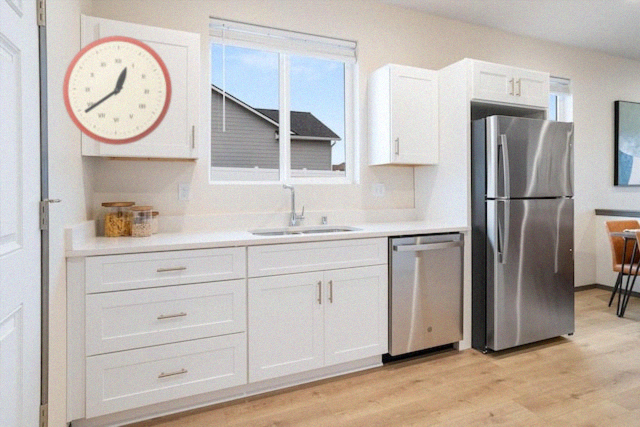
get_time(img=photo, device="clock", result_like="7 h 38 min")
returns 12 h 39 min
